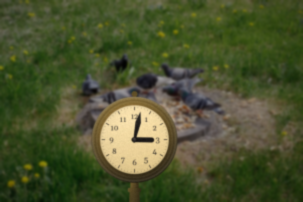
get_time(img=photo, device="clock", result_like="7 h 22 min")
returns 3 h 02 min
